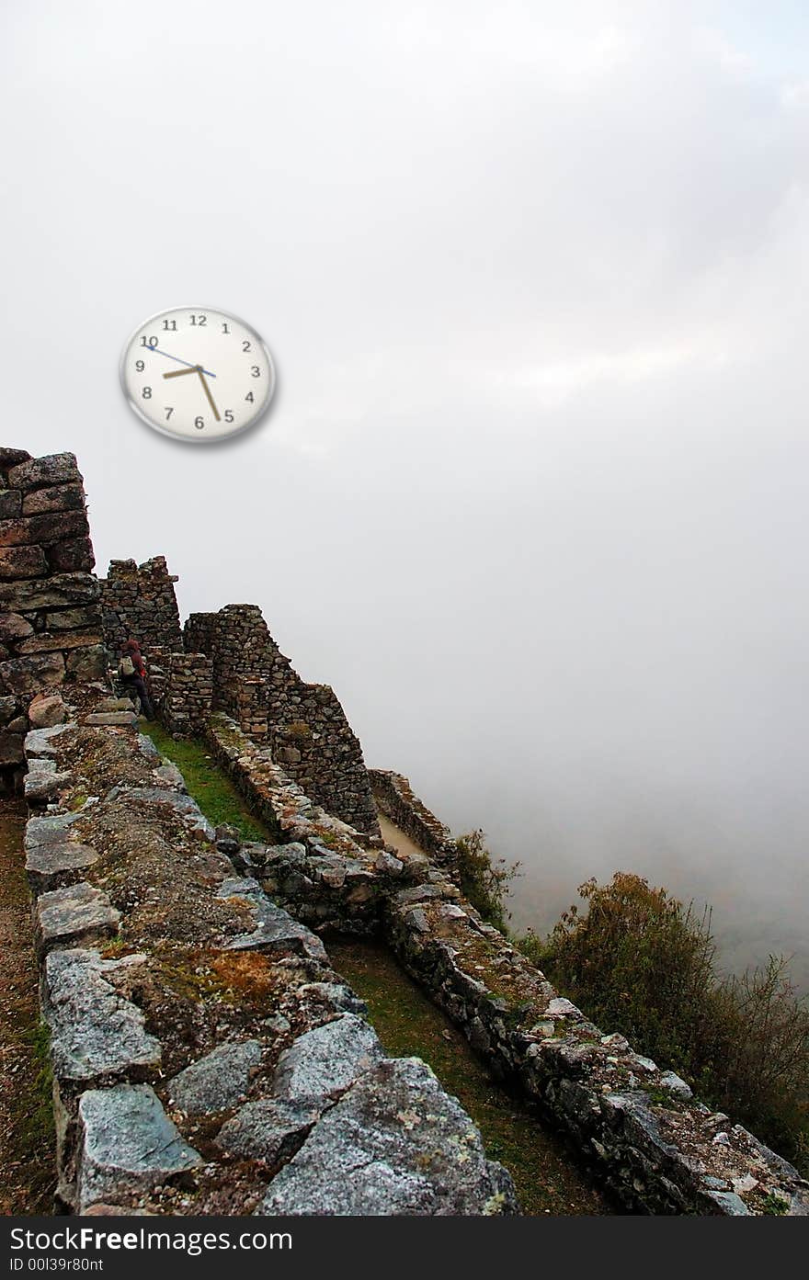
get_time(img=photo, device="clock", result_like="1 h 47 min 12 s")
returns 8 h 26 min 49 s
